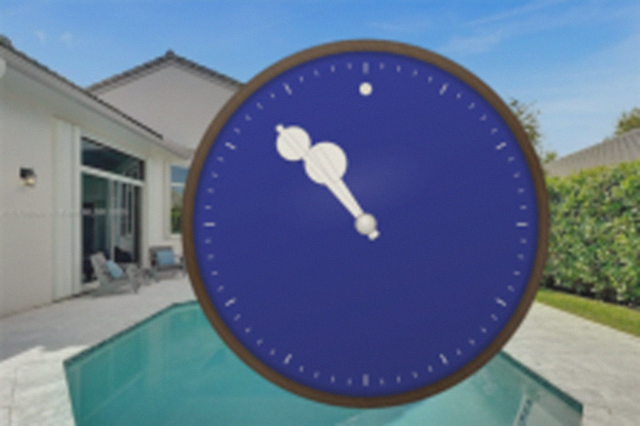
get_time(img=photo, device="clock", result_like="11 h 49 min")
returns 10 h 53 min
